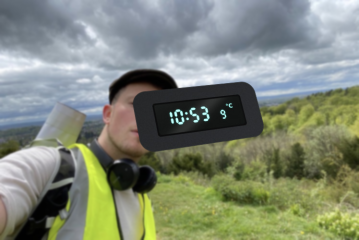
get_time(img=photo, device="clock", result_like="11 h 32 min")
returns 10 h 53 min
